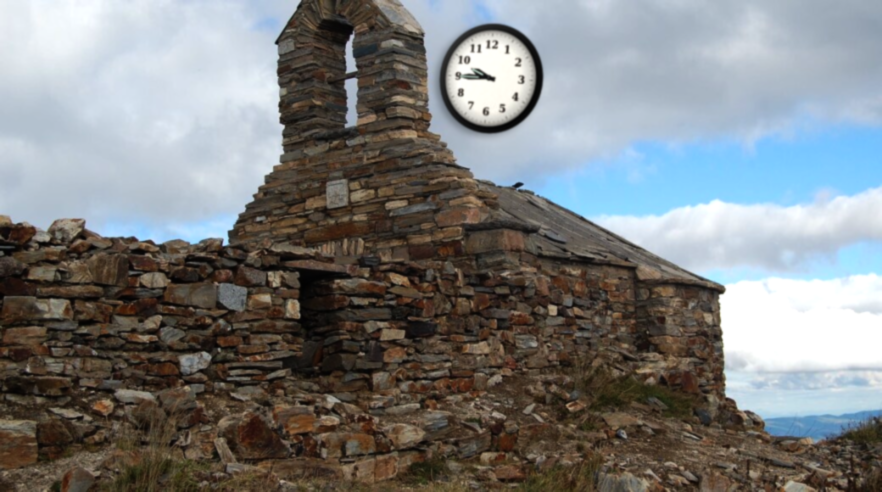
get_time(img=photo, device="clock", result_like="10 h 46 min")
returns 9 h 45 min
